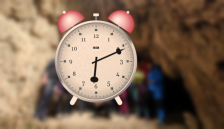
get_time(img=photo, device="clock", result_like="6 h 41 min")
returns 6 h 11 min
